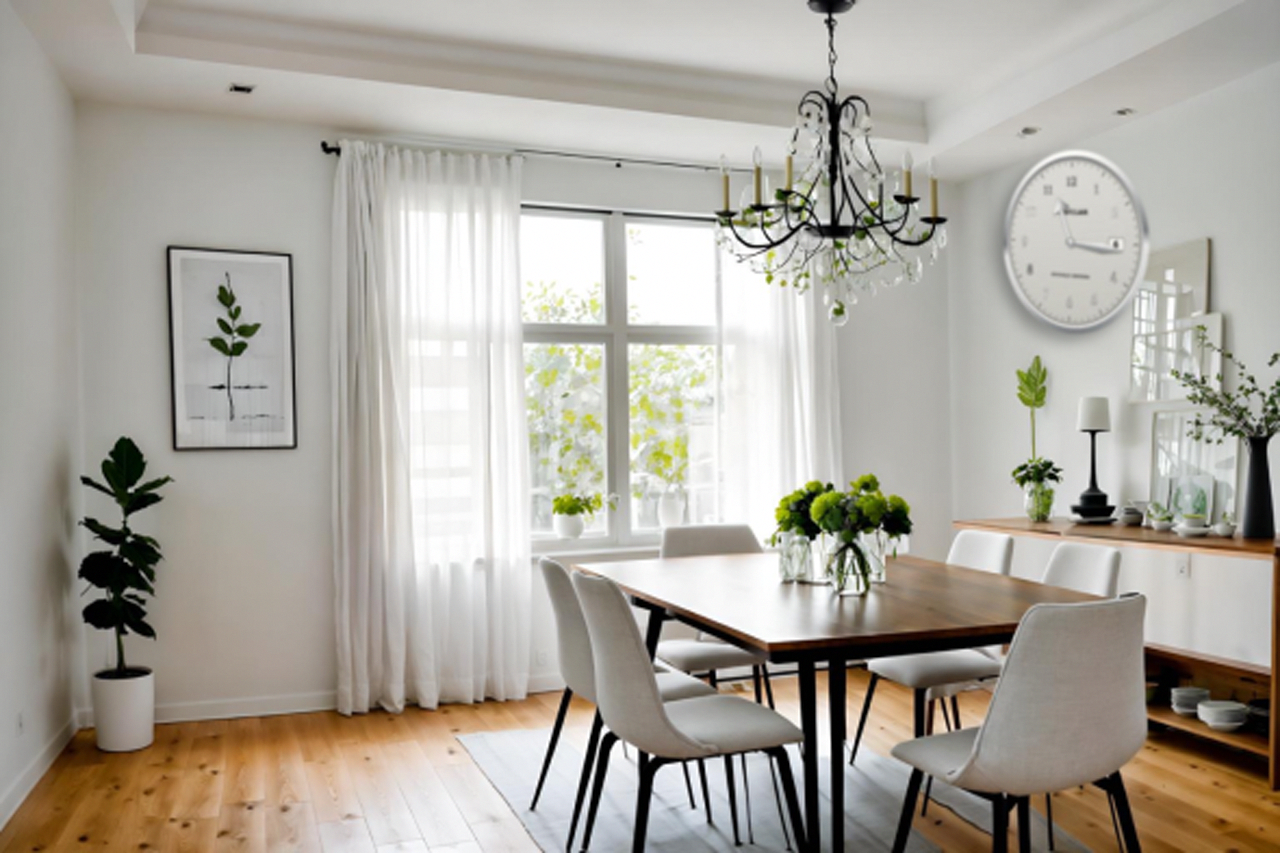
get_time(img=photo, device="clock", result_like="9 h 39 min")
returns 11 h 16 min
